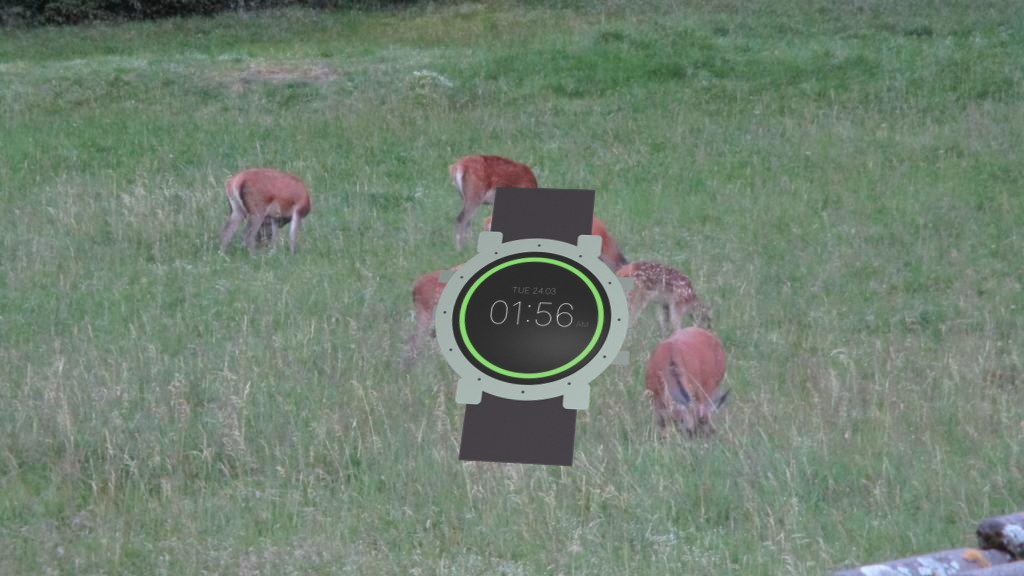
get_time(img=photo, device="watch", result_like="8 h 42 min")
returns 1 h 56 min
